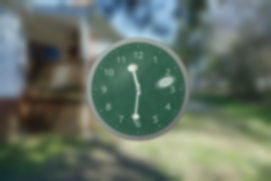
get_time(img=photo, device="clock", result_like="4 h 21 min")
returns 11 h 31 min
